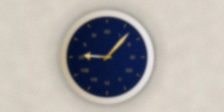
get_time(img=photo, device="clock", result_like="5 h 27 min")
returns 9 h 07 min
